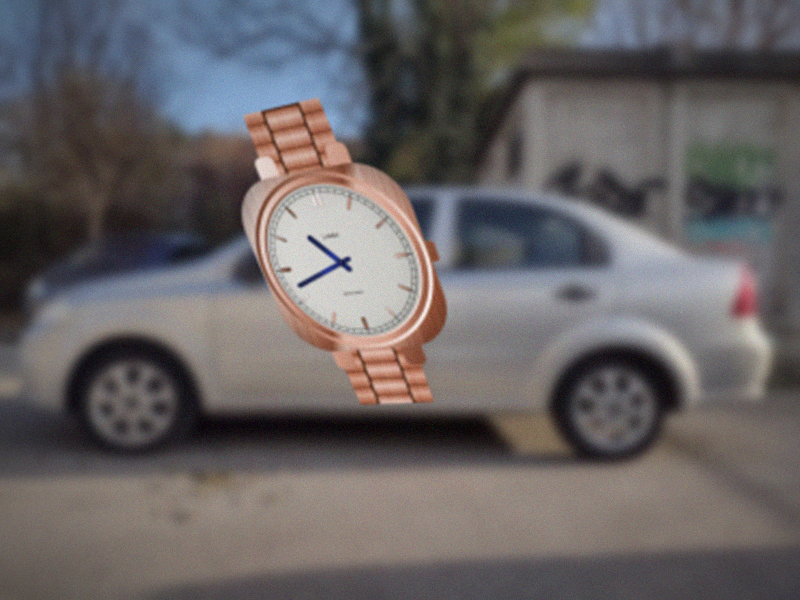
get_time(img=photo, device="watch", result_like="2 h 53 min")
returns 10 h 42 min
